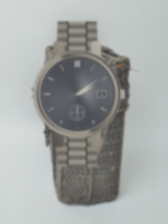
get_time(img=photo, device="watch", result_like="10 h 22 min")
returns 2 h 09 min
